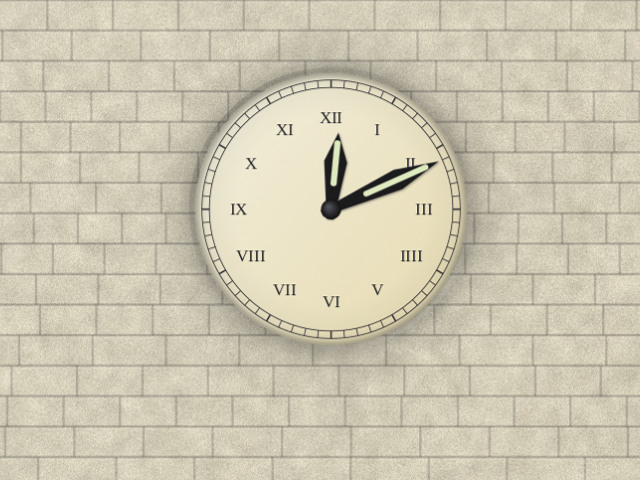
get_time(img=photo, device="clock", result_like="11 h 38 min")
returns 12 h 11 min
